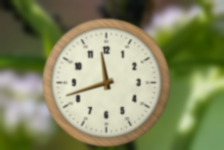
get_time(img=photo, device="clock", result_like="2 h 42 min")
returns 11 h 42 min
